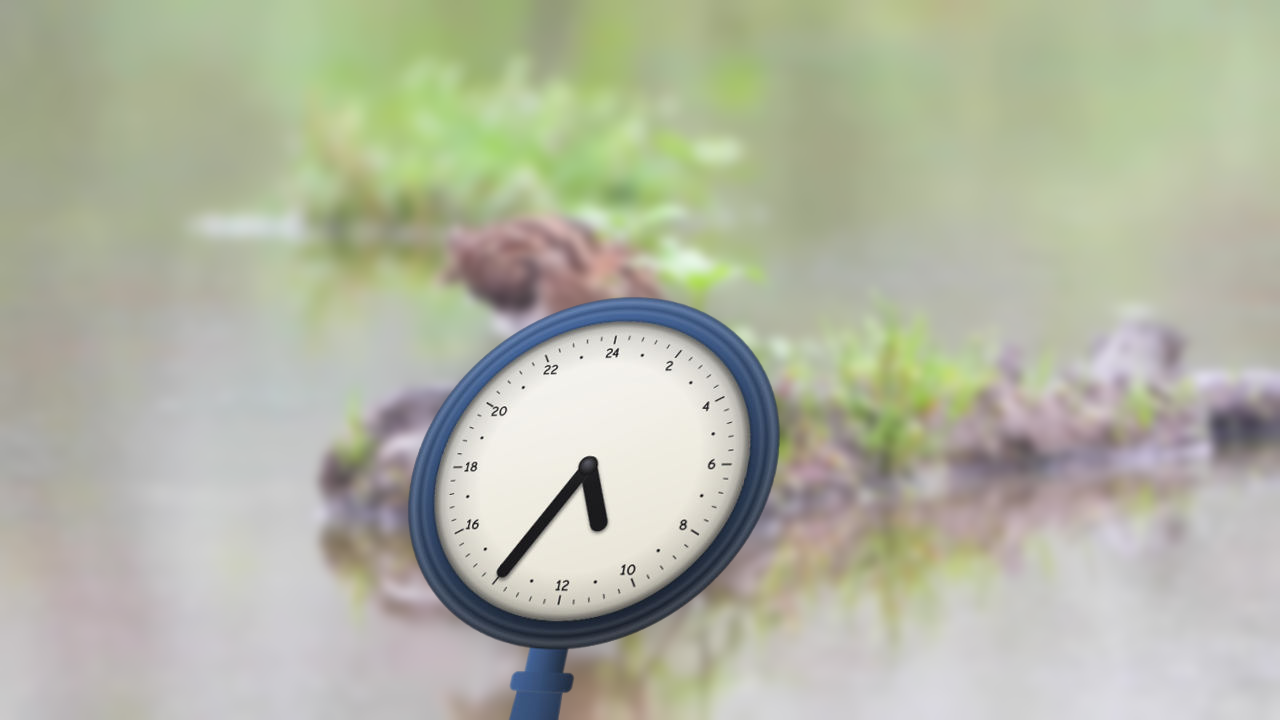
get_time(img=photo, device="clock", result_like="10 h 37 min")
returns 10 h 35 min
